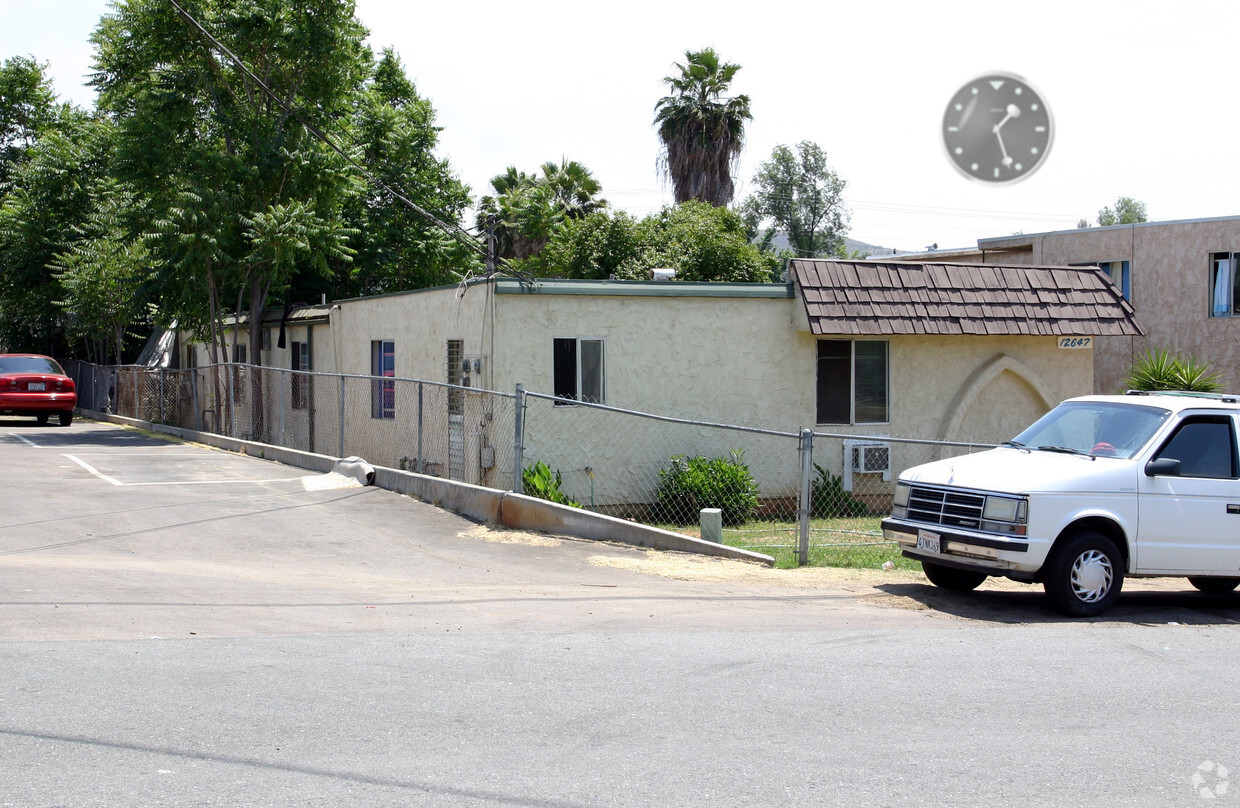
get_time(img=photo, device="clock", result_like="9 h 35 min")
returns 1 h 27 min
